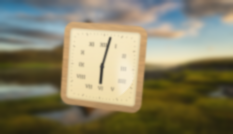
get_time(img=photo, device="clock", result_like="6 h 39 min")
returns 6 h 02 min
